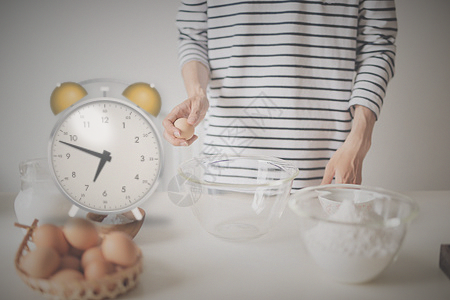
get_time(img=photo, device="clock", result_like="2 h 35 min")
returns 6 h 48 min
